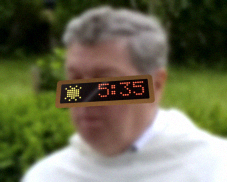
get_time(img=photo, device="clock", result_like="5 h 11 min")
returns 5 h 35 min
